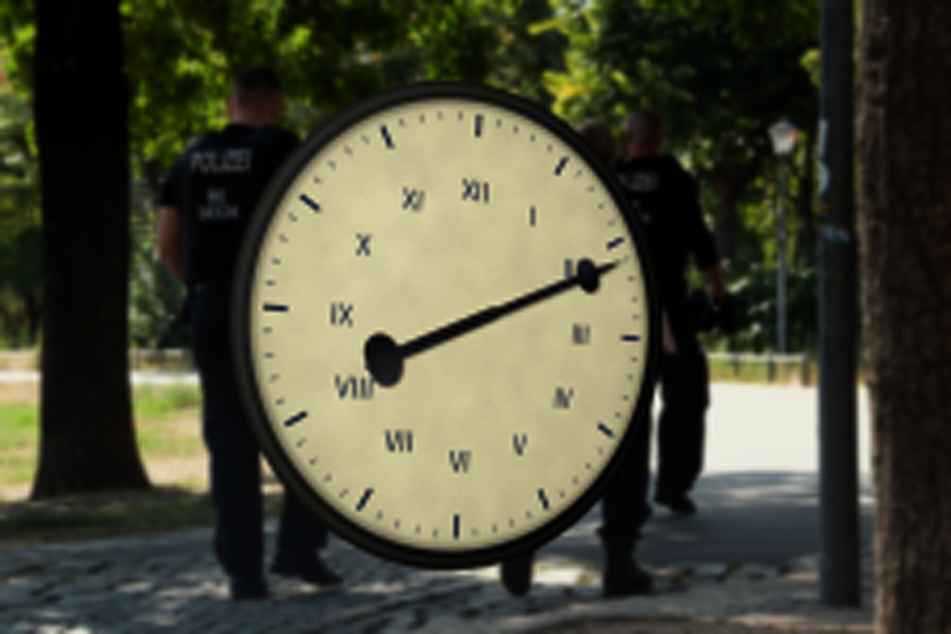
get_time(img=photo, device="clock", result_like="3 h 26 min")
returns 8 h 11 min
